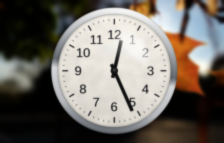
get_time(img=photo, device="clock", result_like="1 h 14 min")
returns 12 h 26 min
